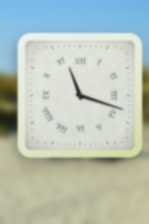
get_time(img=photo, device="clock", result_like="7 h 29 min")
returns 11 h 18 min
